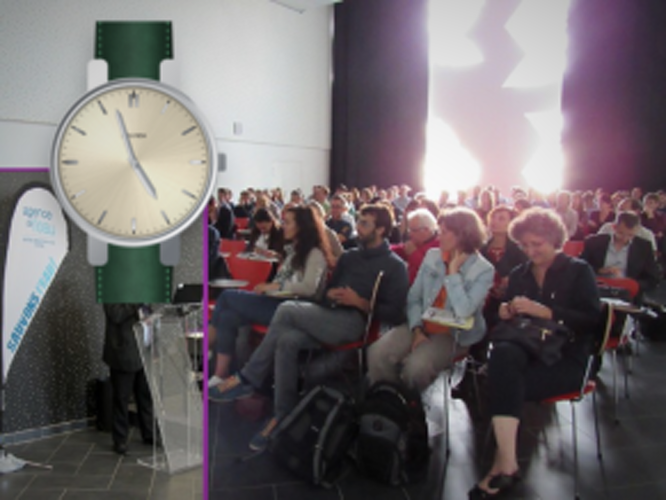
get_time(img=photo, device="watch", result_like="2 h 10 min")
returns 4 h 57 min
